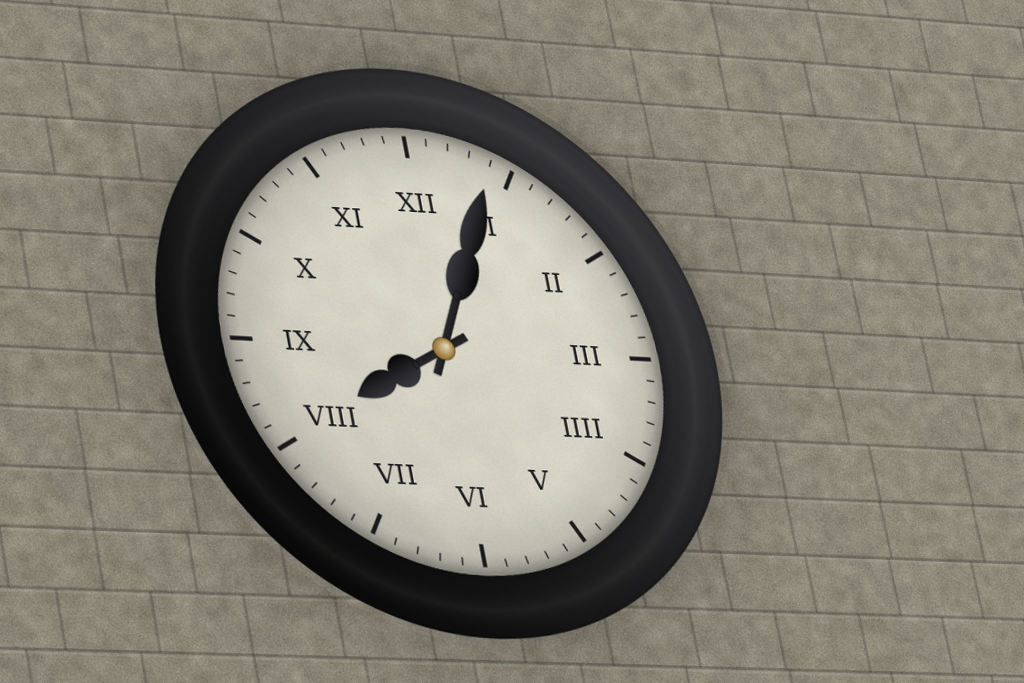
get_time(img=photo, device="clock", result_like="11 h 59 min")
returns 8 h 04 min
